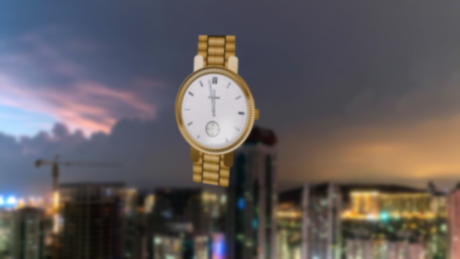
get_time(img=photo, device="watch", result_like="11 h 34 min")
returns 11 h 58 min
